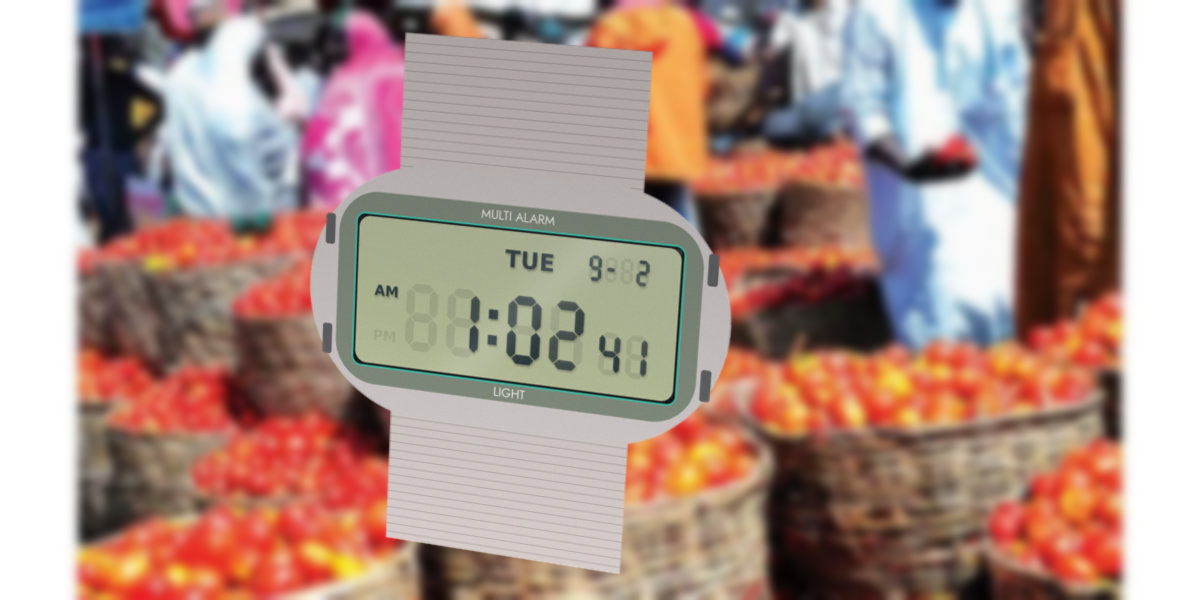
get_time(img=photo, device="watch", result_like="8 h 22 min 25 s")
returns 1 h 02 min 41 s
